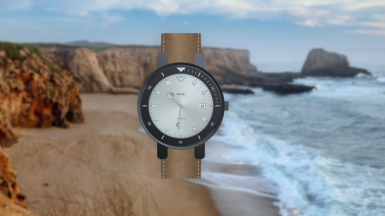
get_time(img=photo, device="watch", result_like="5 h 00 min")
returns 10 h 31 min
